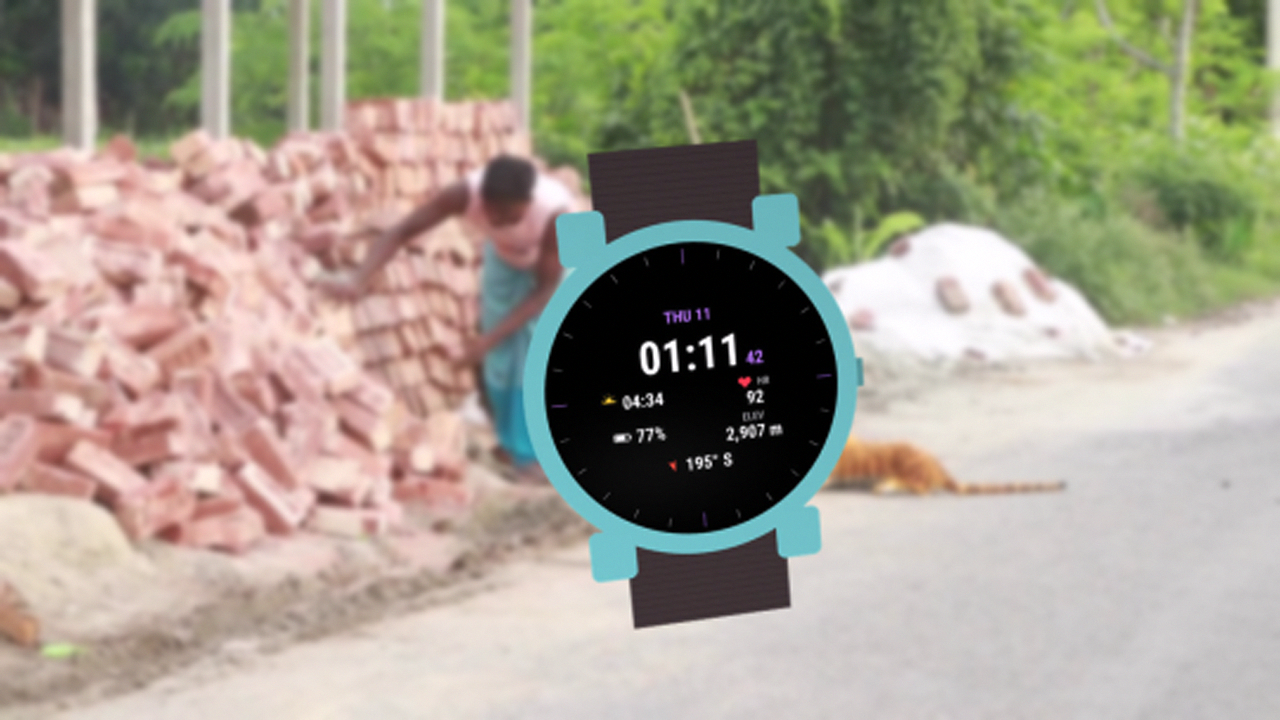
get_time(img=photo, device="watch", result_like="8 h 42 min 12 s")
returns 1 h 11 min 42 s
